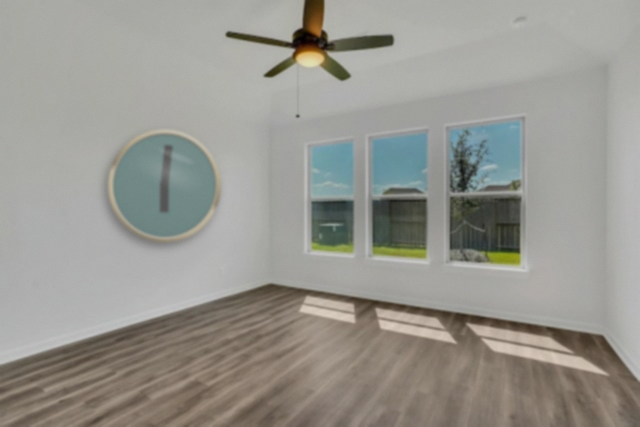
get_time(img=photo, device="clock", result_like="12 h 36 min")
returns 6 h 01 min
